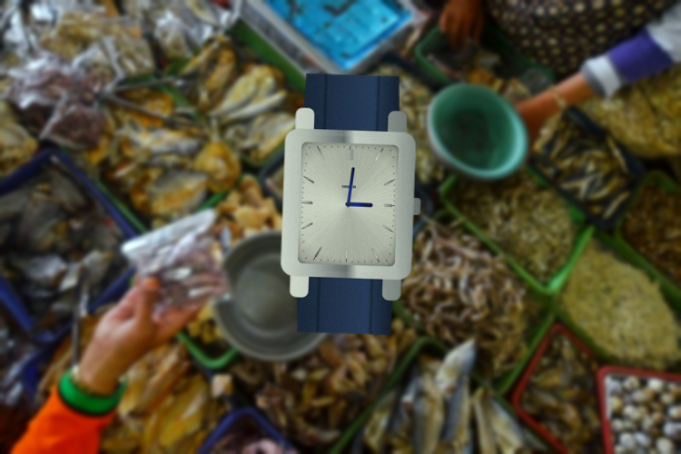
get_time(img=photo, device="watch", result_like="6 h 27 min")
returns 3 h 01 min
